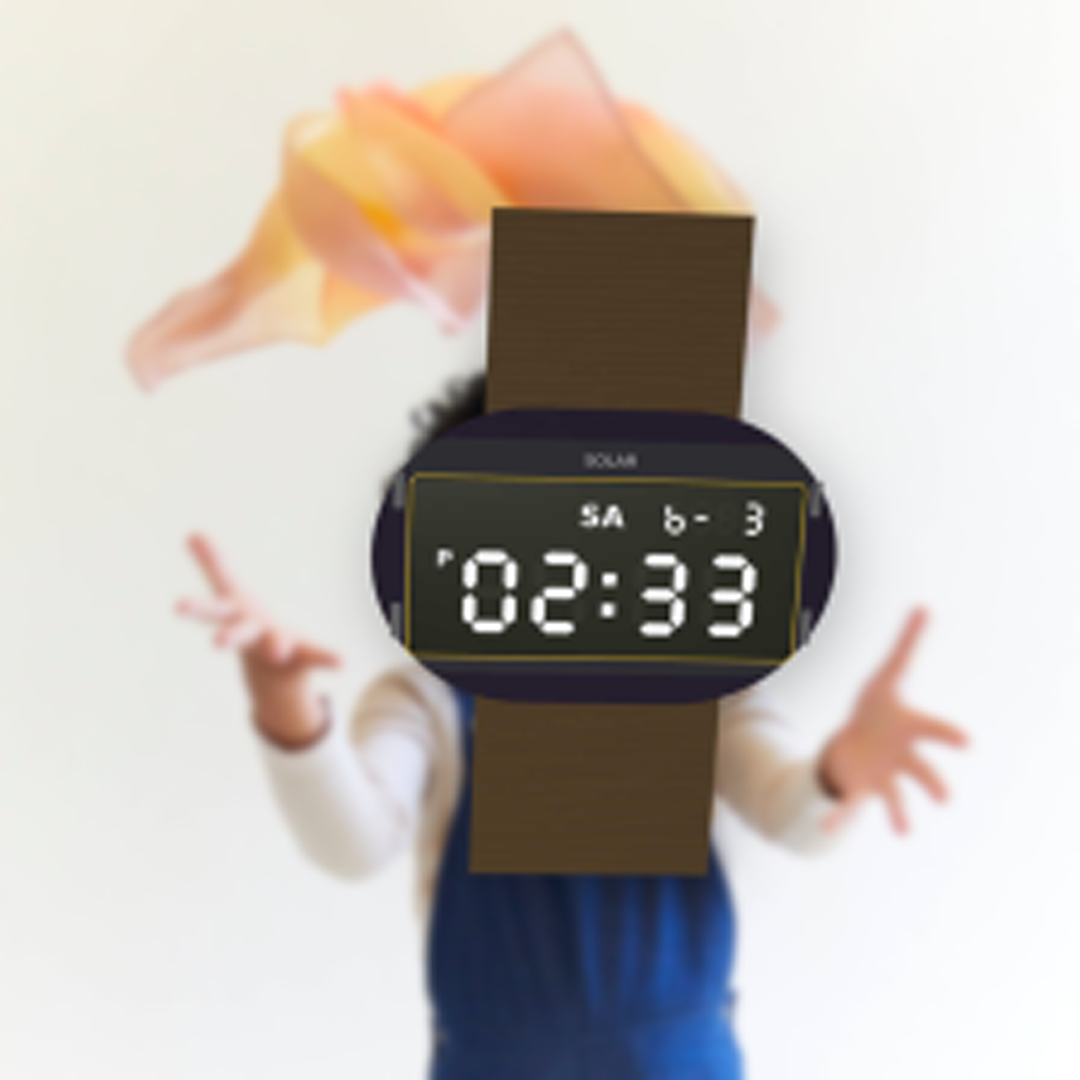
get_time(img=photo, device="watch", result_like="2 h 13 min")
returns 2 h 33 min
